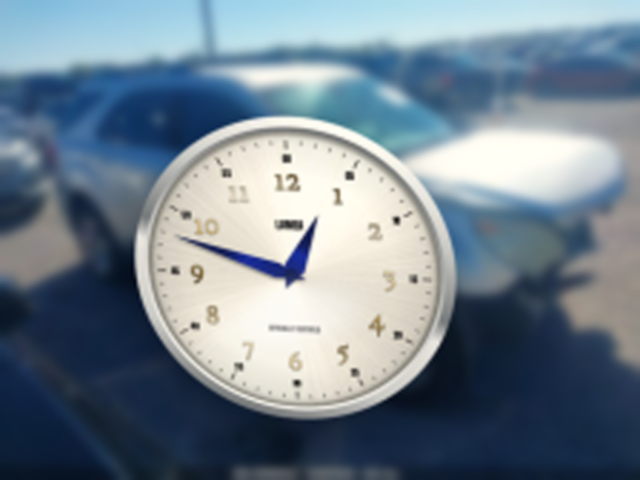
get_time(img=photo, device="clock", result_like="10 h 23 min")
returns 12 h 48 min
